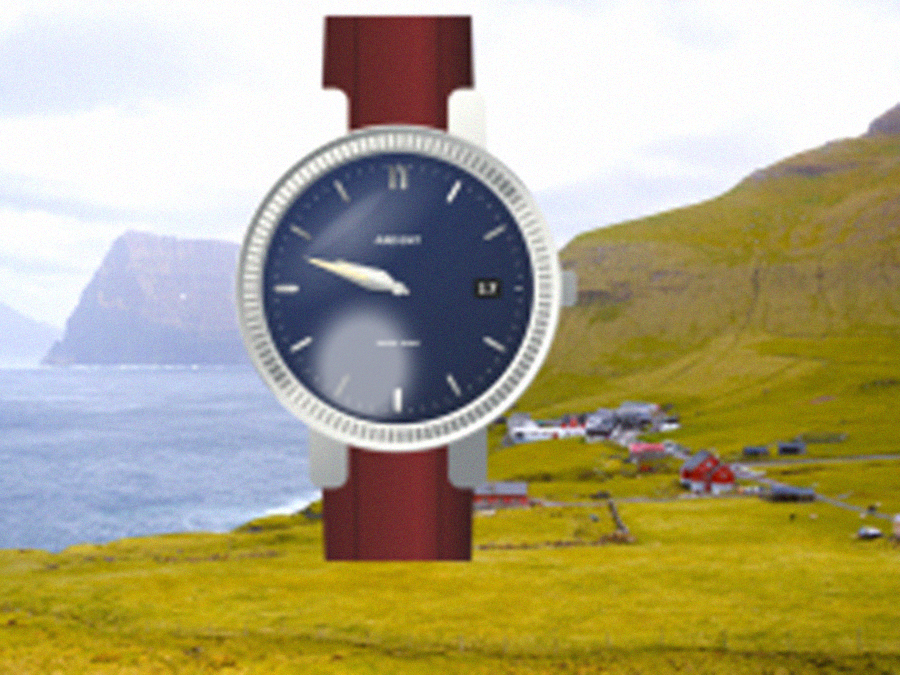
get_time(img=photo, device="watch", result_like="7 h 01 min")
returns 9 h 48 min
